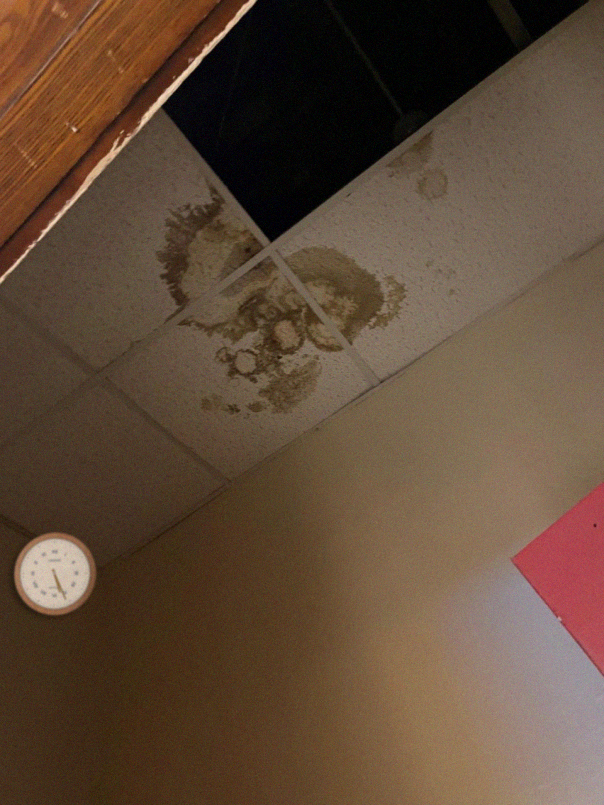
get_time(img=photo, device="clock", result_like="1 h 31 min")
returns 5 h 26 min
